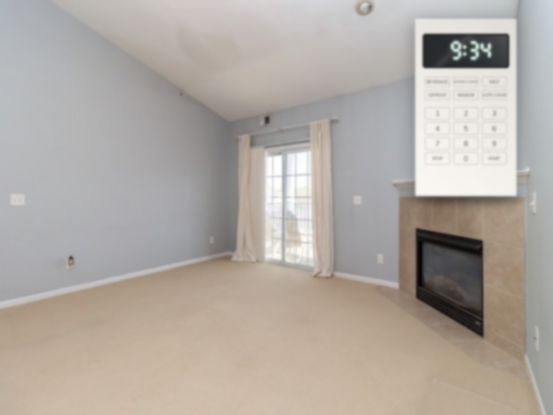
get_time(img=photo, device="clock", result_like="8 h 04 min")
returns 9 h 34 min
